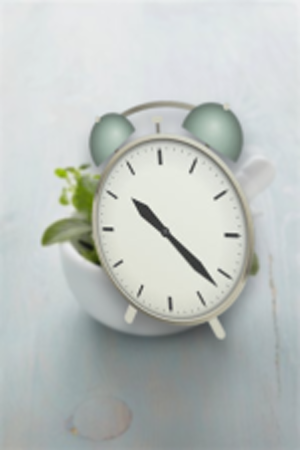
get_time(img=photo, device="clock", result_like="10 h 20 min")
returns 10 h 22 min
